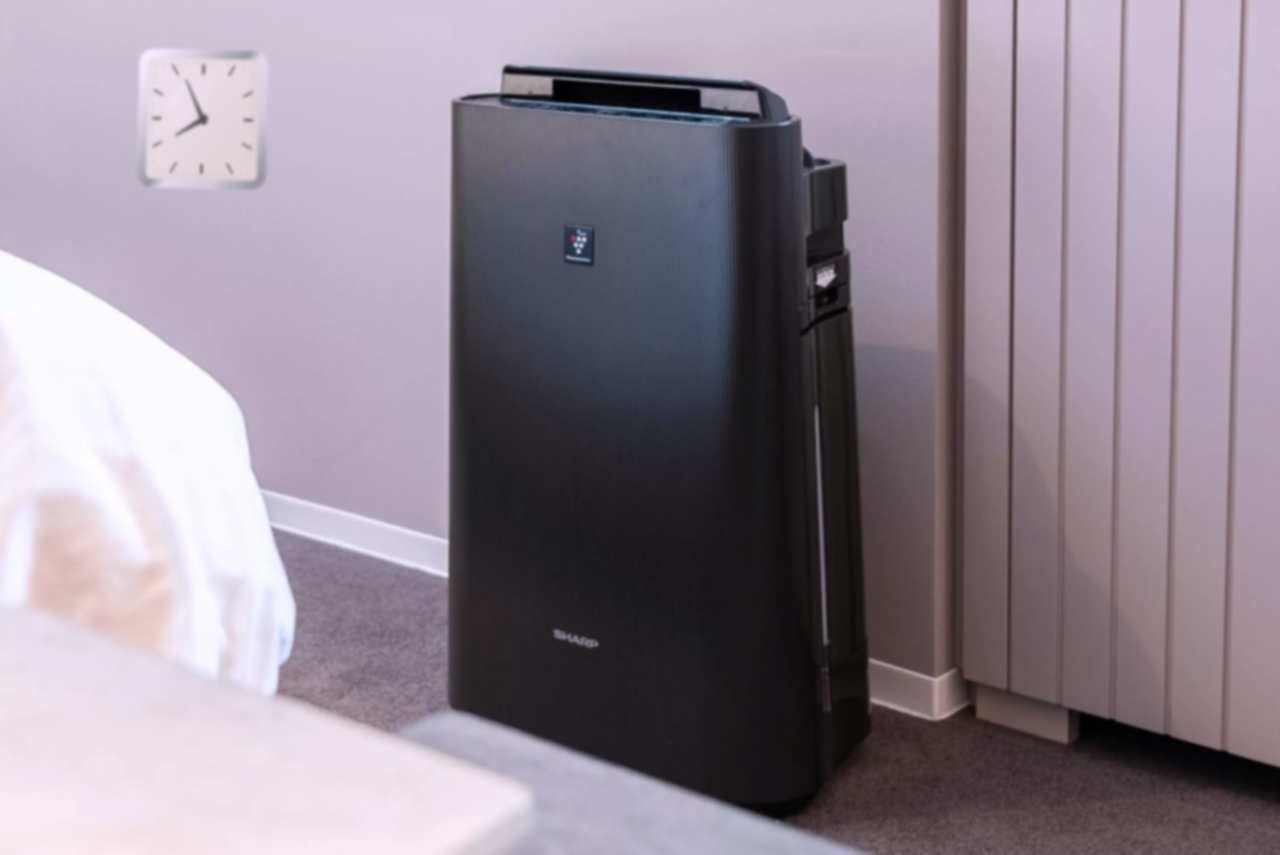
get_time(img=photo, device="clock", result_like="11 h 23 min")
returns 7 h 56 min
